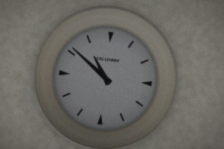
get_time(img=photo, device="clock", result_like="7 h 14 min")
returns 10 h 51 min
